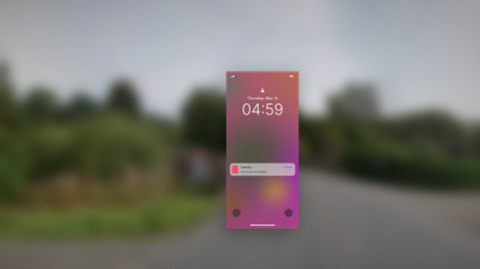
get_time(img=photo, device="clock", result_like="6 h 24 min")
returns 4 h 59 min
